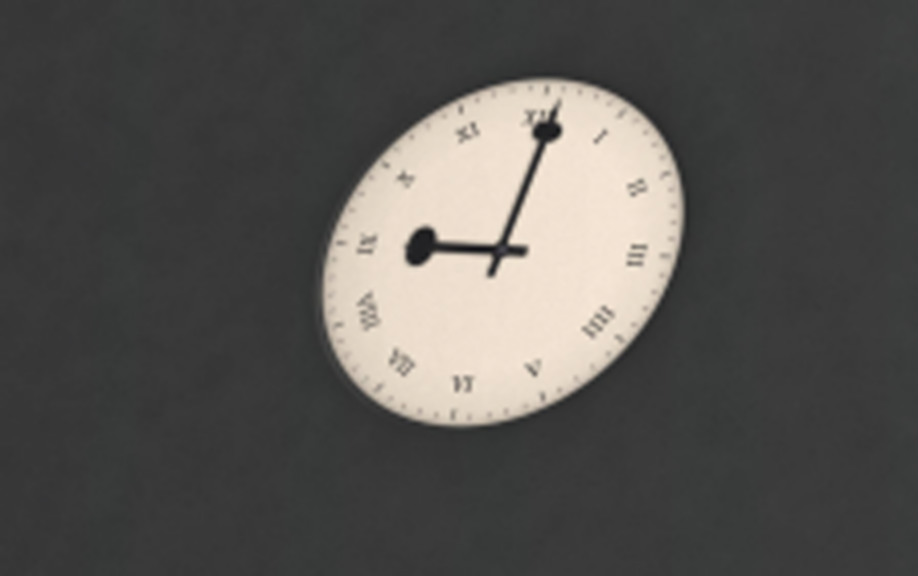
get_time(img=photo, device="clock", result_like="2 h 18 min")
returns 9 h 01 min
